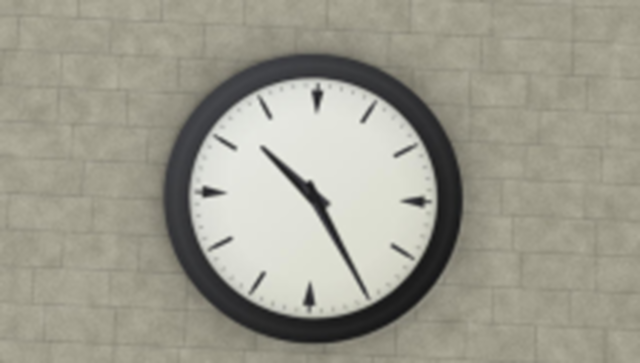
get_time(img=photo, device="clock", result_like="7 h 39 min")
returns 10 h 25 min
